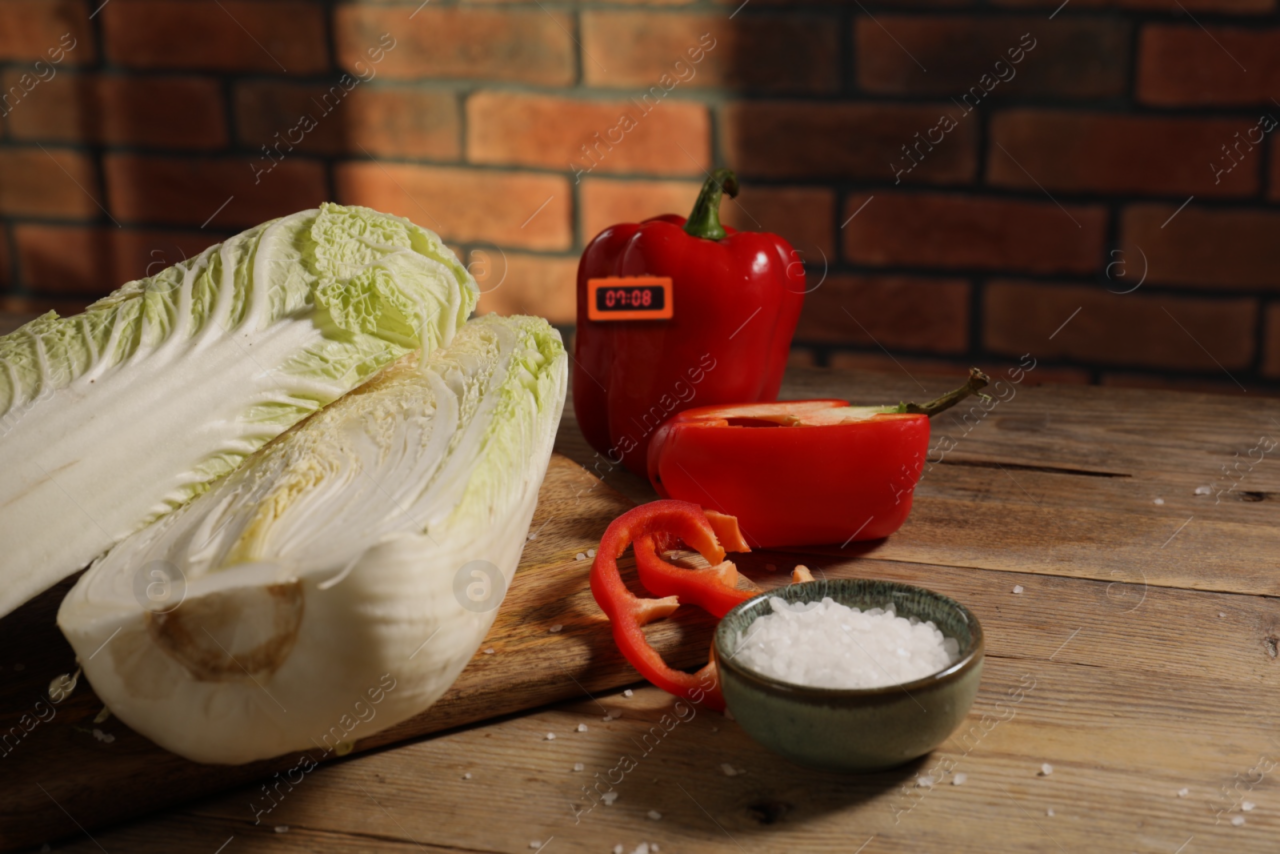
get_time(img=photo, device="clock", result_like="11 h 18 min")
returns 7 h 08 min
